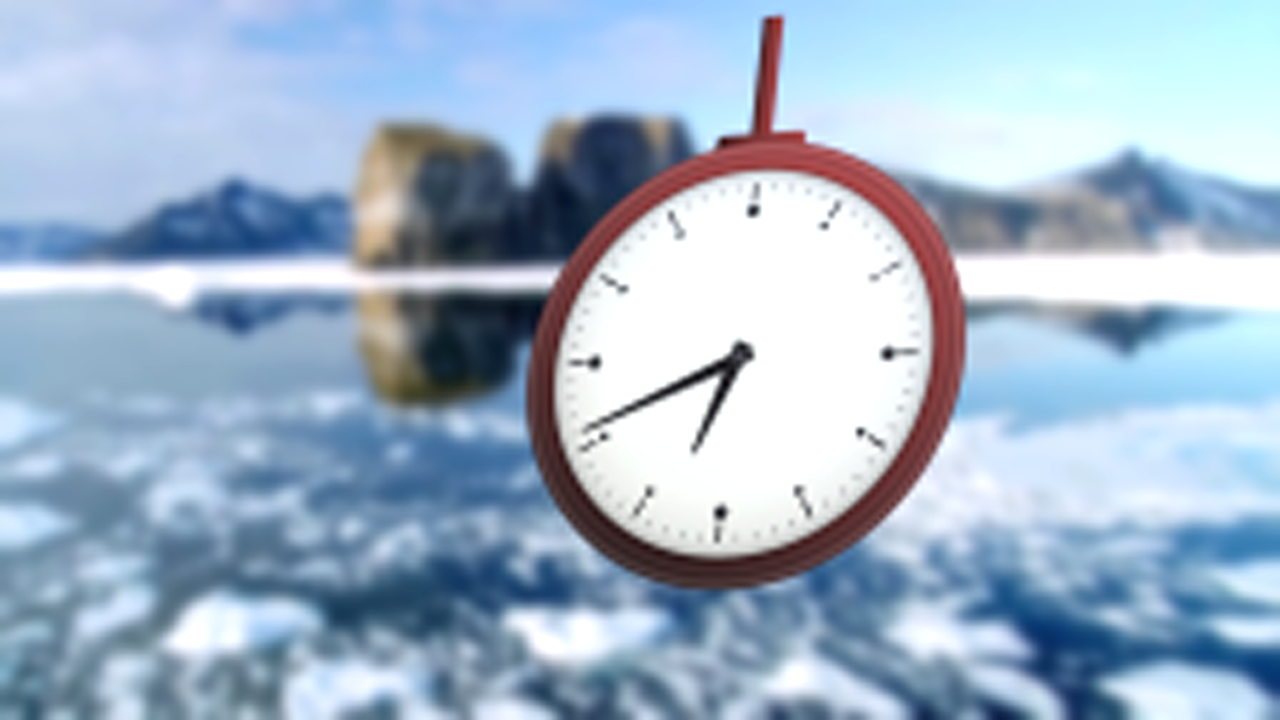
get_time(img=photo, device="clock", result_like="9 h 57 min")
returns 6 h 41 min
